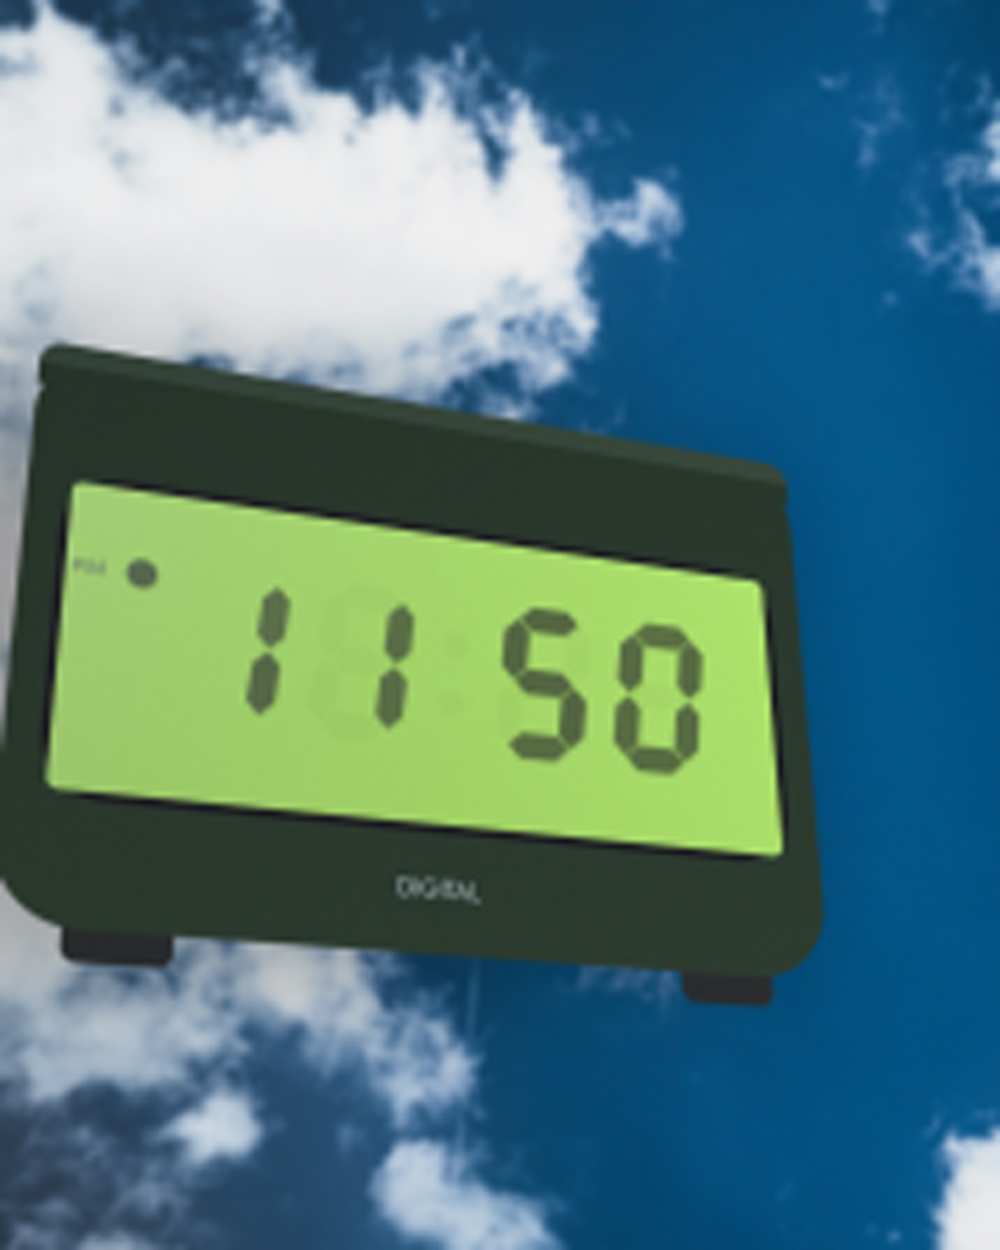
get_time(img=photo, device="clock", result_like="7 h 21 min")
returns 11 h 50 min
